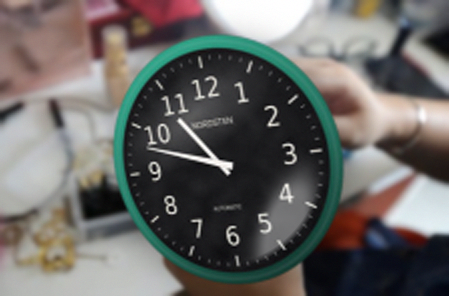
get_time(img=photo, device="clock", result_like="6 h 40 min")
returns 10 h 48 min
